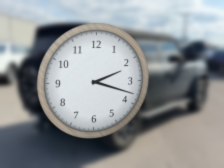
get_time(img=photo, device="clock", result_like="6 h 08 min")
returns 2 h 18 min
